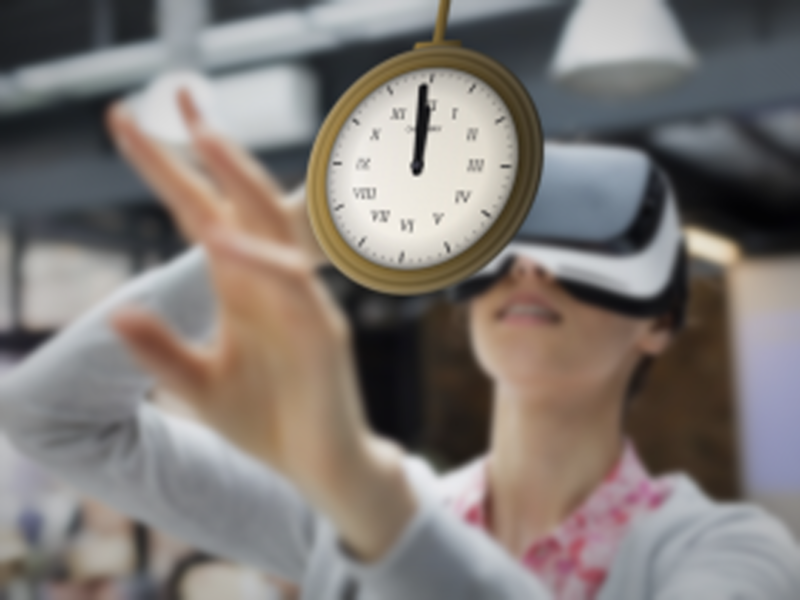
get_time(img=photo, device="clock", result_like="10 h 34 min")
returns 11 h 59 min
